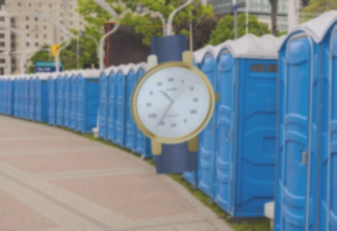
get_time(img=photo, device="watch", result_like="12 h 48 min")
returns 10 h 36 min
